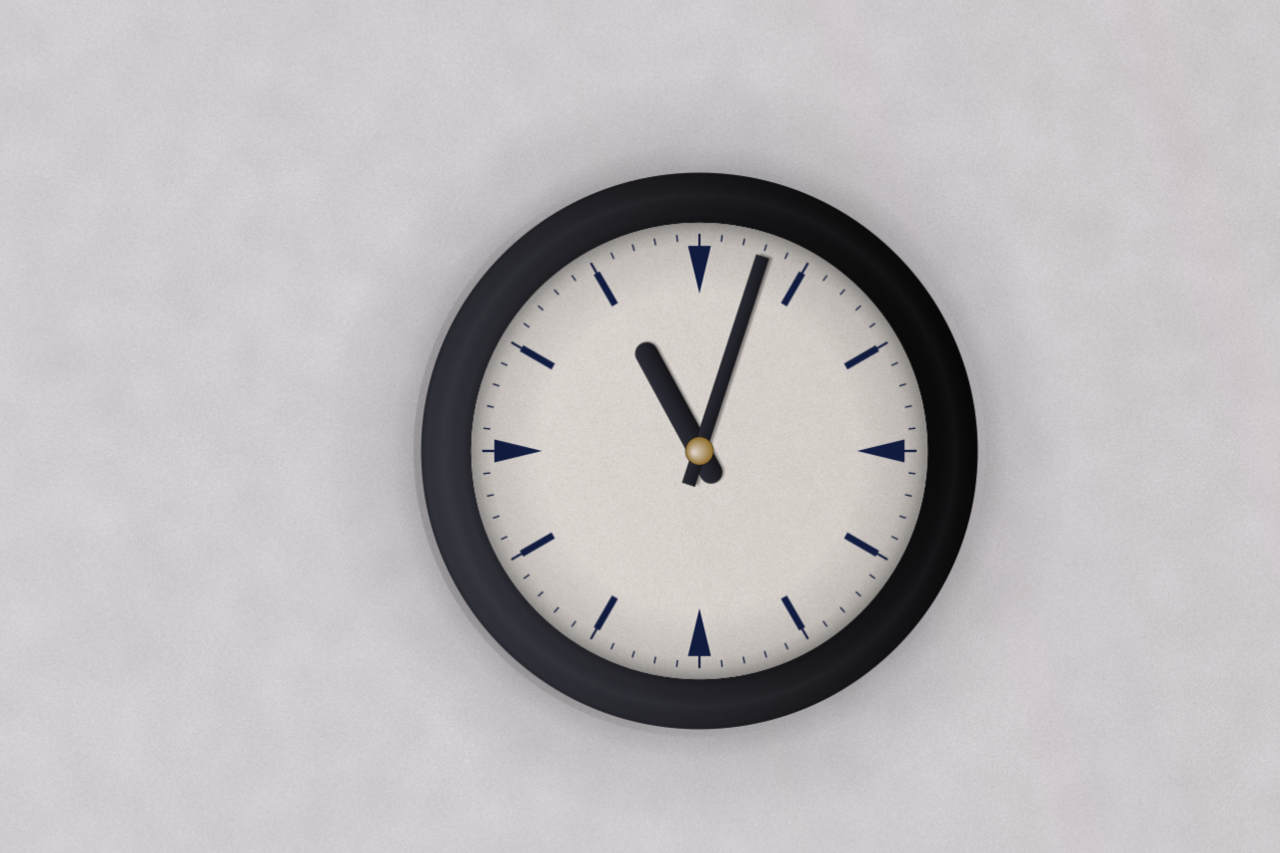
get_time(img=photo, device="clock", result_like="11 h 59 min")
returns 11 h 03 min
